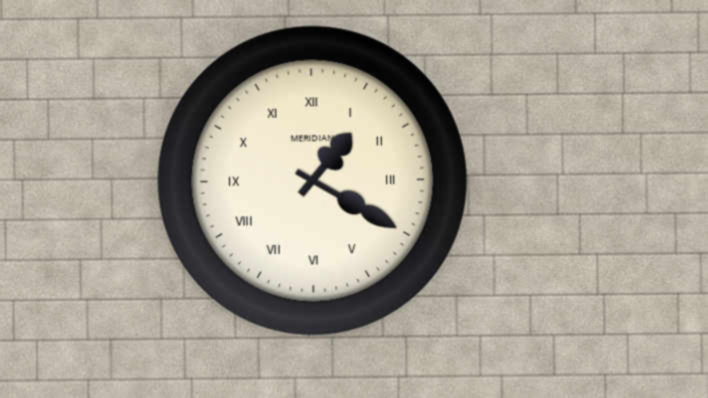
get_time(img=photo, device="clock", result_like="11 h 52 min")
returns 1 h 20 min
